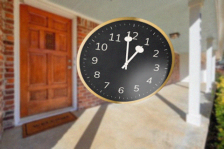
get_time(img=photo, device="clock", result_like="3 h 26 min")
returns 12 h 59 min
